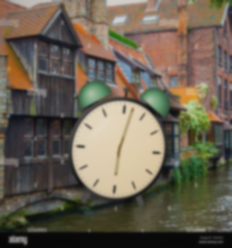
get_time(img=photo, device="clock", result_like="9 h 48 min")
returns 6 h 02 min
